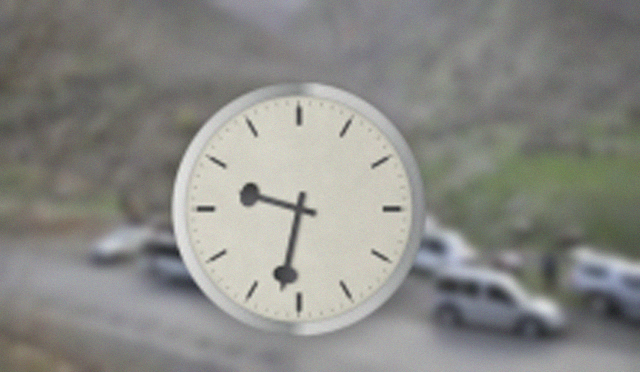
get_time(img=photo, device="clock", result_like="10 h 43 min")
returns 9 h 32 min
